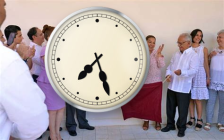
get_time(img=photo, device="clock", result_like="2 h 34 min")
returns 7 h 27 min
